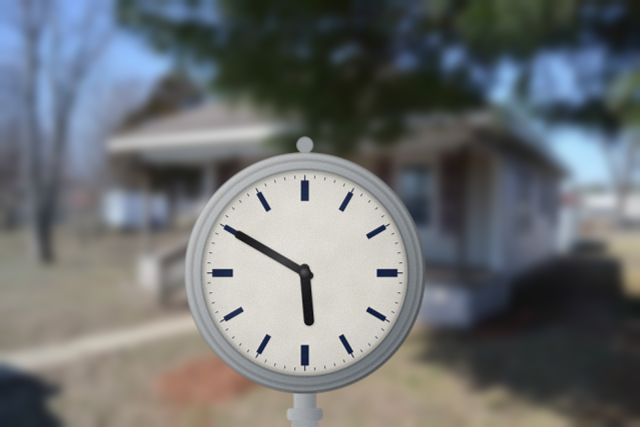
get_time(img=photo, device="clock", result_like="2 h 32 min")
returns 5 h 50 min
